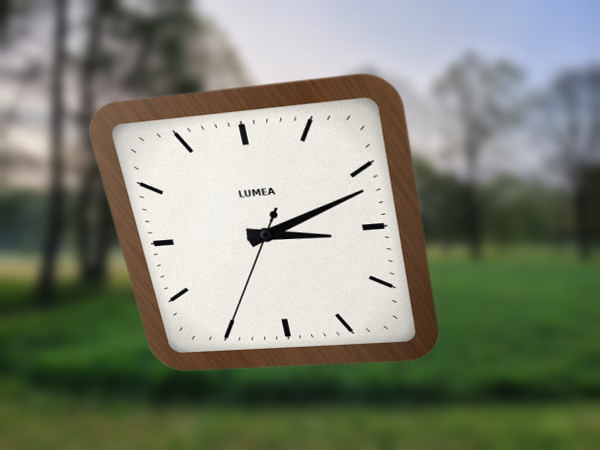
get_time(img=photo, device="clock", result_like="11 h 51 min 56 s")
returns 3 h 11 min 35 s
